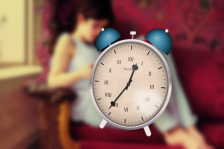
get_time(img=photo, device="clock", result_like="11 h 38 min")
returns 12 h 36 min
